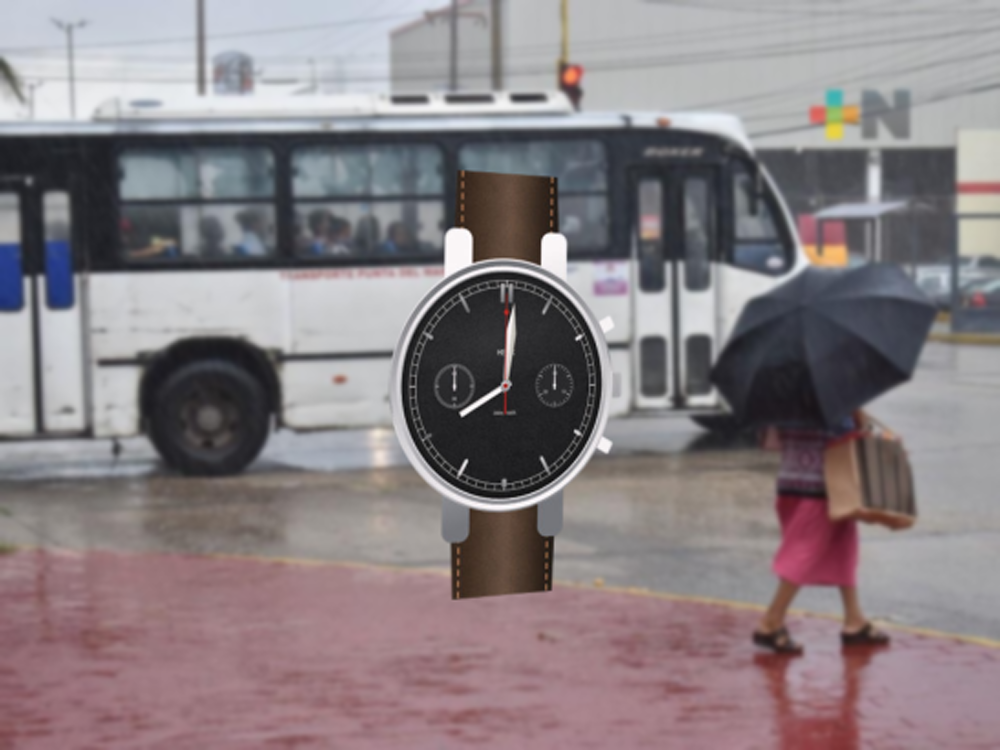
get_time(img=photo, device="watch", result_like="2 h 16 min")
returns 8 h 01 min
